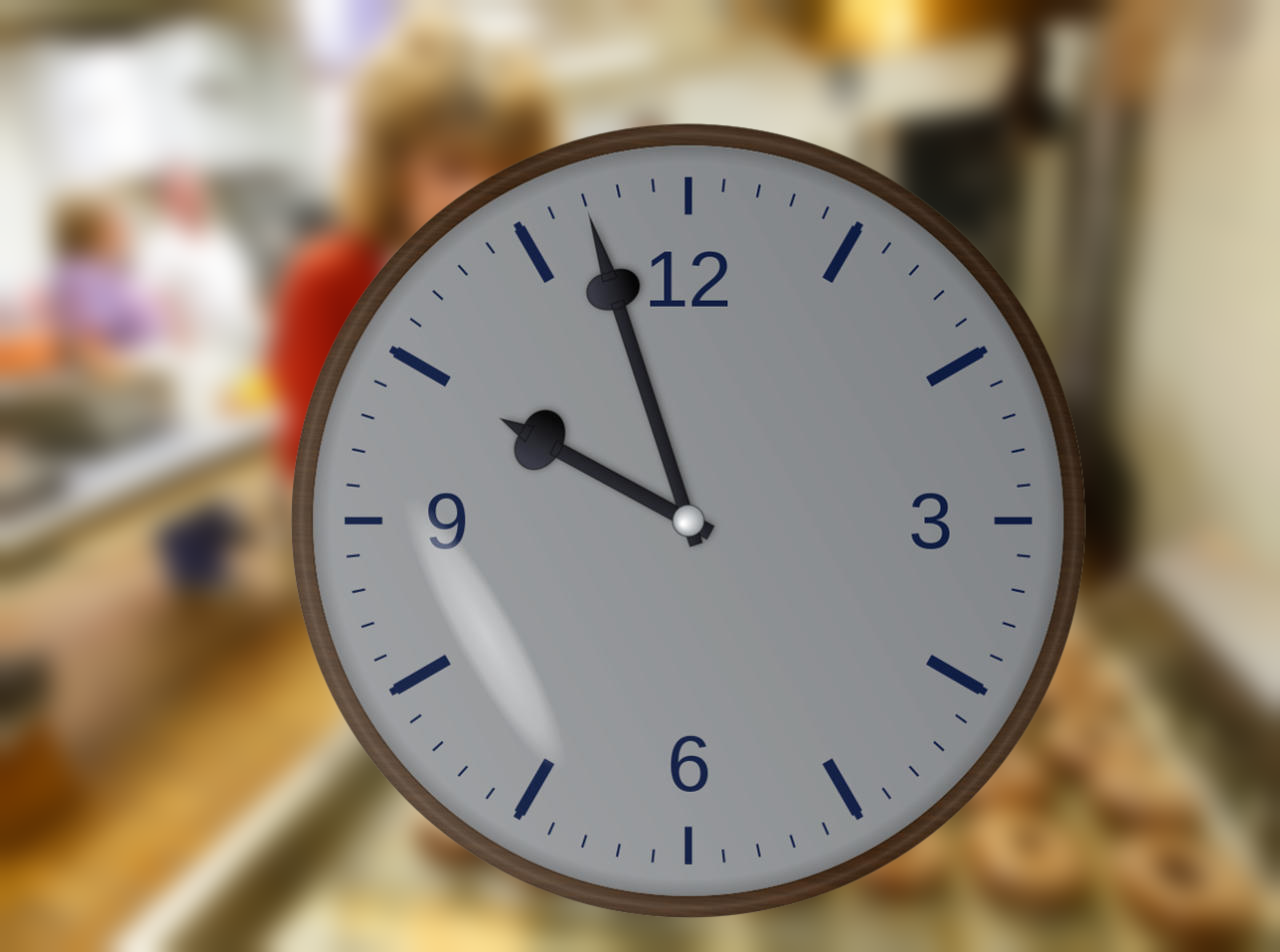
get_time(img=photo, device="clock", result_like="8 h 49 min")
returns 9 h 57 min
